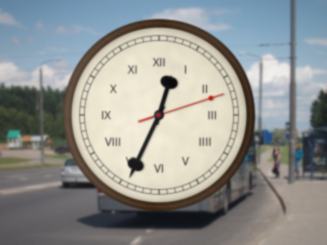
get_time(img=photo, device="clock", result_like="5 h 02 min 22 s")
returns 12 h 34 min 12 s
